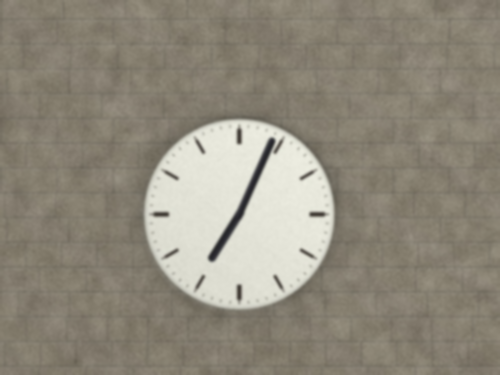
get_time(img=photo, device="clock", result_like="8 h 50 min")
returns 7 h 04 min
